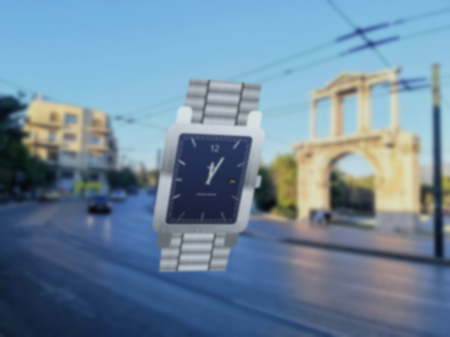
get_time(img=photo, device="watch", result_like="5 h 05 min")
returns 12 h 04 min
